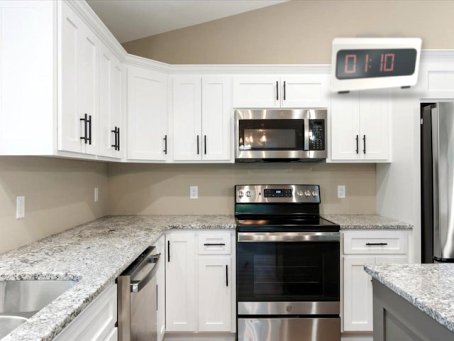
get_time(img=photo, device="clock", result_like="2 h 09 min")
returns 1 h 10 min
